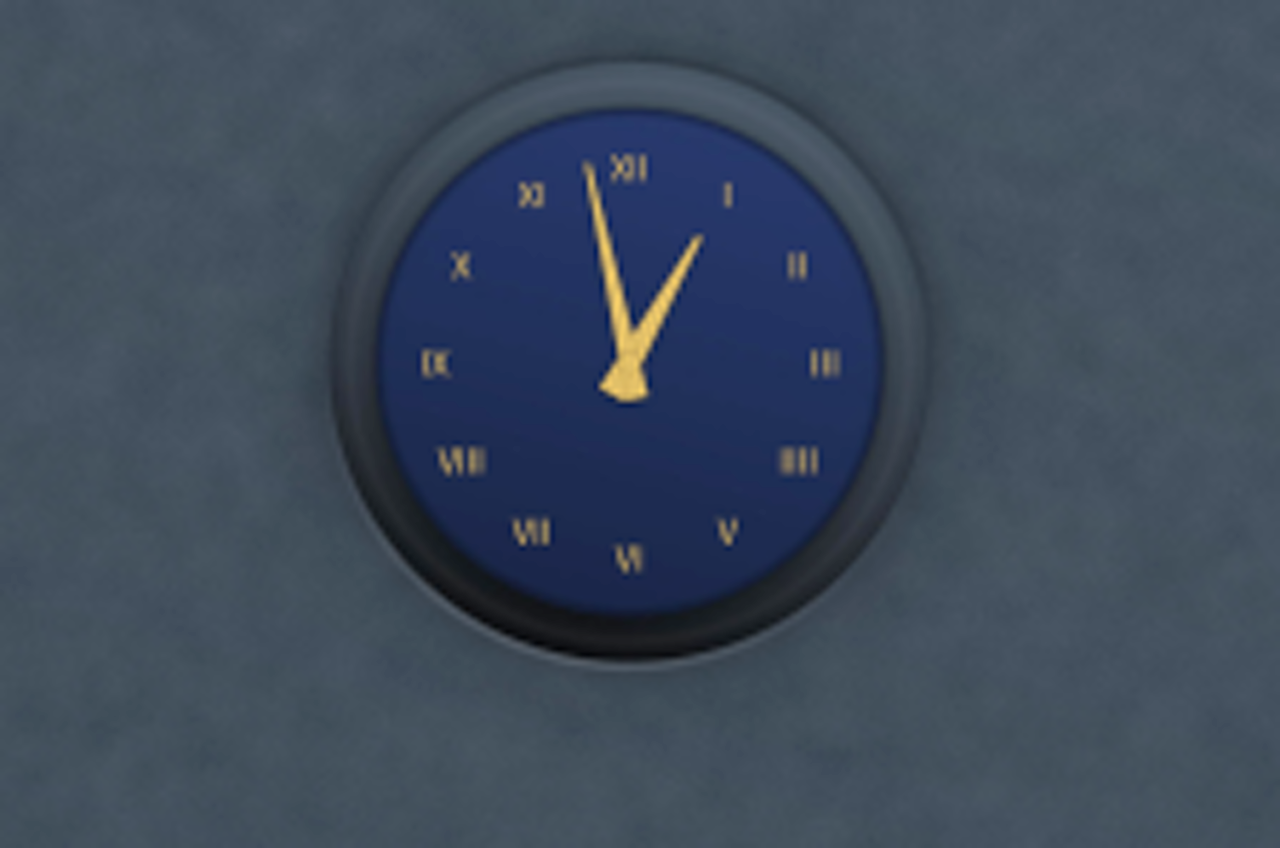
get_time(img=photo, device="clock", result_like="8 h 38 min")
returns 12 h 58 min
